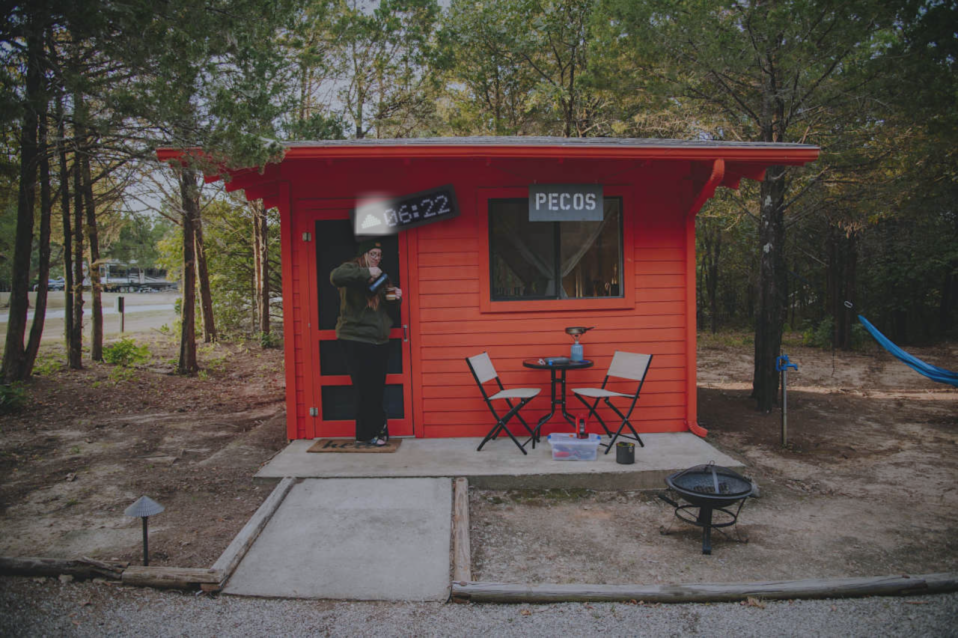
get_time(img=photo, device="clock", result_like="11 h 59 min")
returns 6 h 22 min
